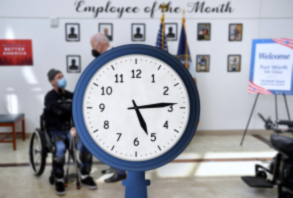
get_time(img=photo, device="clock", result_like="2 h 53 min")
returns 5 h 14 min
